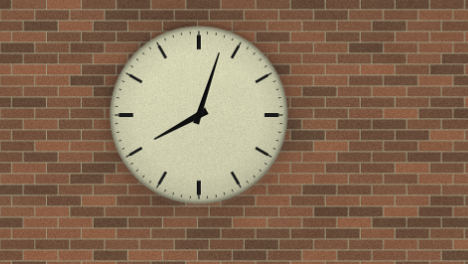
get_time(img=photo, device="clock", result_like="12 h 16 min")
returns 8 h 03 min
